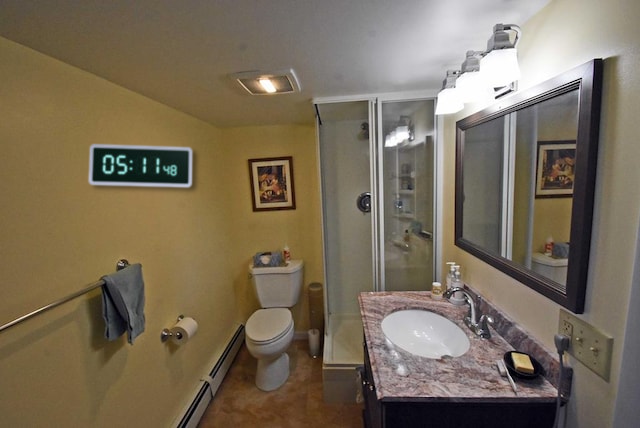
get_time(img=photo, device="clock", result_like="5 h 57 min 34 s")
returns 5 h 11 min 48 s
